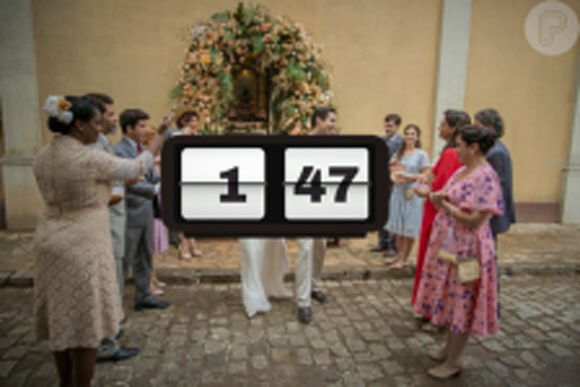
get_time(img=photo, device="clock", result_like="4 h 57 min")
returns 1 h 47 min
